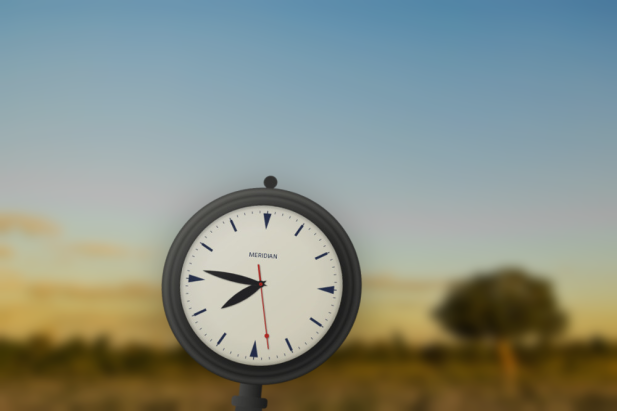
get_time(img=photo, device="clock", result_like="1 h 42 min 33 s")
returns 7 h 46 min 28 s
